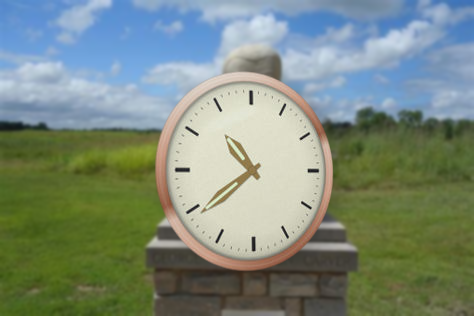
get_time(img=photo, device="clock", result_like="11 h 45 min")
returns 10 h 39 min
